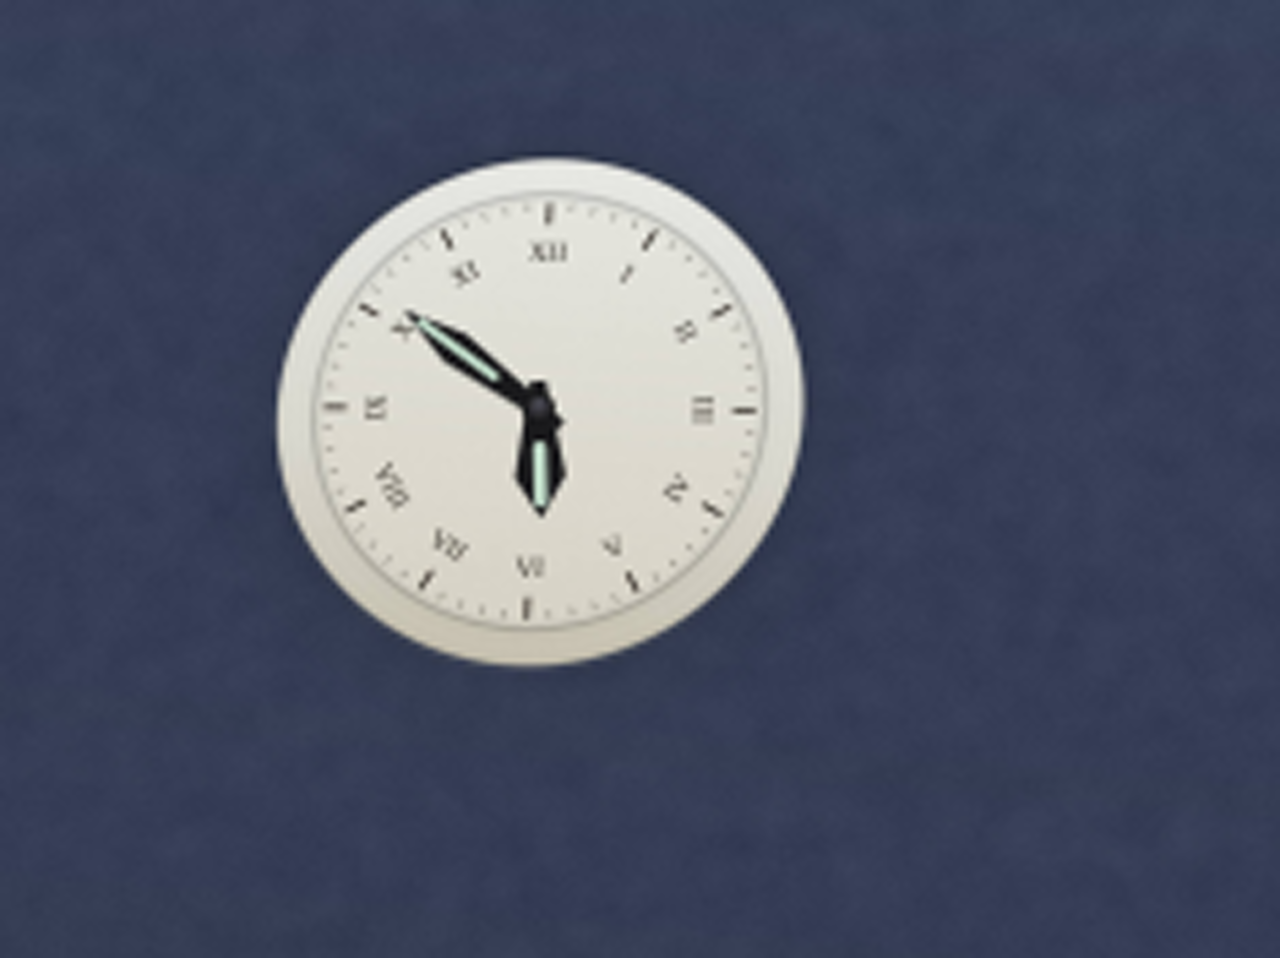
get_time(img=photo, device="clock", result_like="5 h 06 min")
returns 5 h 51 min
